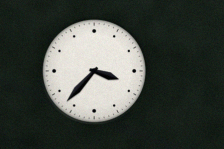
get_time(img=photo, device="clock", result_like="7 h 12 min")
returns 3 h 37 min
